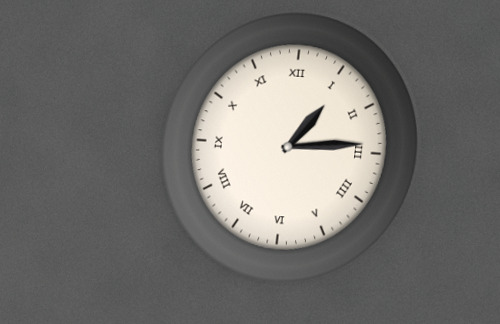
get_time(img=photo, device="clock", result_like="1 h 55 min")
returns 1 h 14 min
